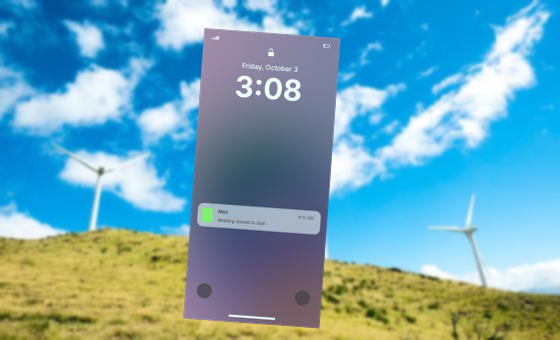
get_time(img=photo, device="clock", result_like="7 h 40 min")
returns 3 h 08 min
